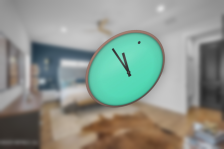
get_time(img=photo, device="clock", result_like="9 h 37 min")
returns 10 h 52 min
